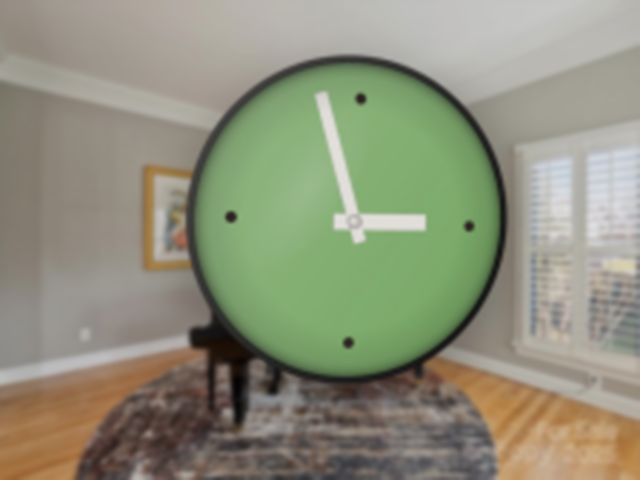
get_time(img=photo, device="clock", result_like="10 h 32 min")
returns 2 h 57 min
